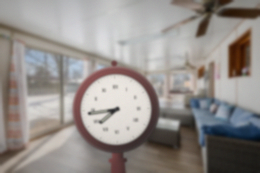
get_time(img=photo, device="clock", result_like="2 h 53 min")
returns 7 h 44 min
